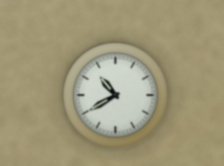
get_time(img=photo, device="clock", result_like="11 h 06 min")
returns 10 h 40 min
